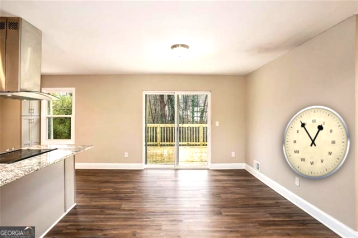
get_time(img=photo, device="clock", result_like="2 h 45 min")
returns 12 h 54 min
